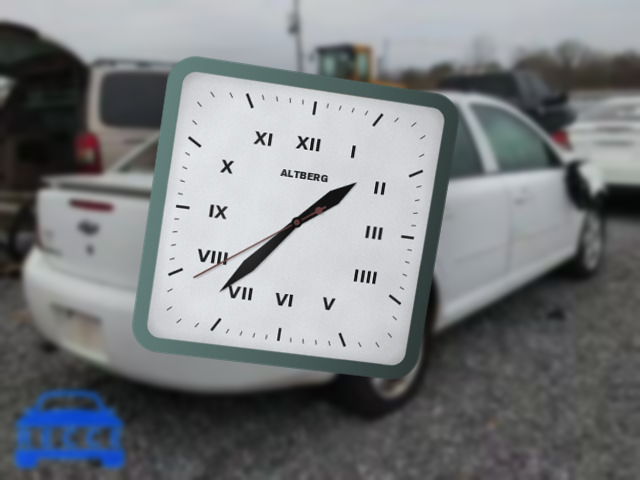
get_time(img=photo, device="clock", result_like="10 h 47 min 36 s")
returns 1 h 36 min 39 s
